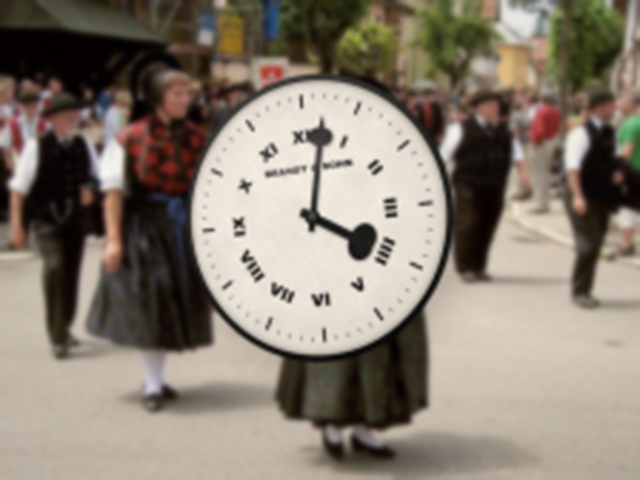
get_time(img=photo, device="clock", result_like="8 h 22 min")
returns 4 h 02 min
